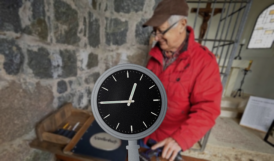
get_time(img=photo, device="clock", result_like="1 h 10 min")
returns 12 h 45 min
